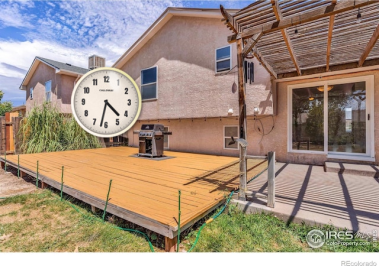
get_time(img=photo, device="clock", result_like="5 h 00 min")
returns 4 h 32 min
